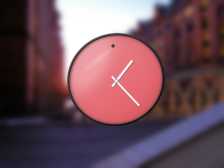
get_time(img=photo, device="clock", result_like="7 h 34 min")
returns 1 h 24 min
